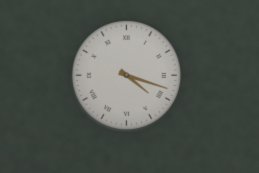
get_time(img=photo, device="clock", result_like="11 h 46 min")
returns 4 h 18 min
